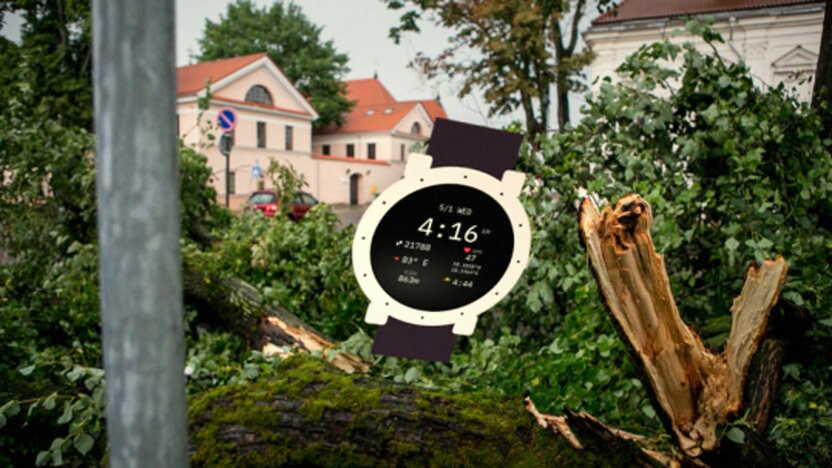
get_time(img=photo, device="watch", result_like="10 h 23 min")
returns 4 h 16 min
